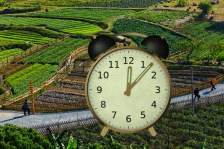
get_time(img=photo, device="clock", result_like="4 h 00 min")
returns 12 h 07 min
